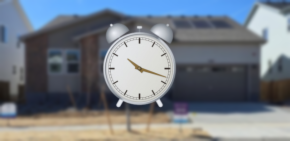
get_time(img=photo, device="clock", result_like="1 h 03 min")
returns 10 h 18 min
